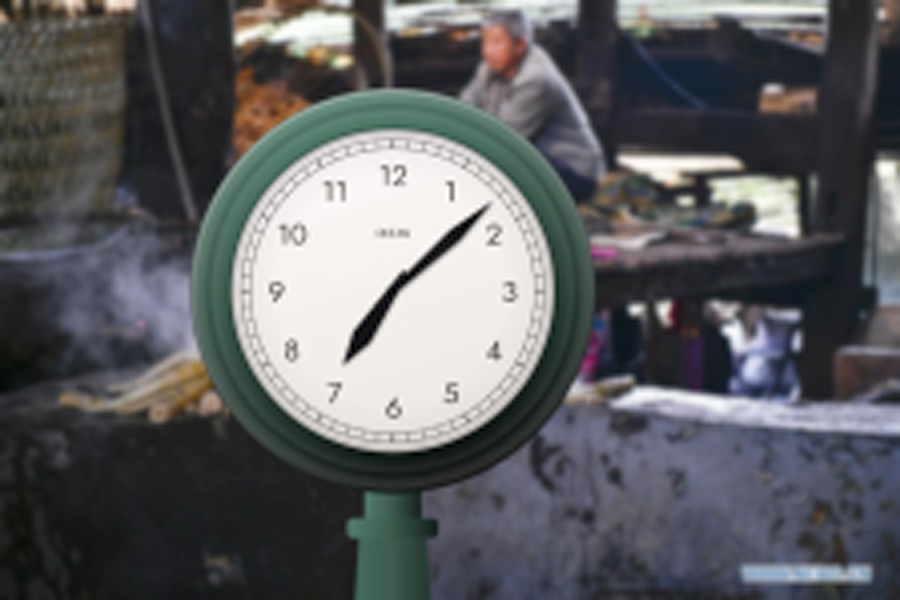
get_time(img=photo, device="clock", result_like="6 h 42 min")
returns 7 h 08 min
